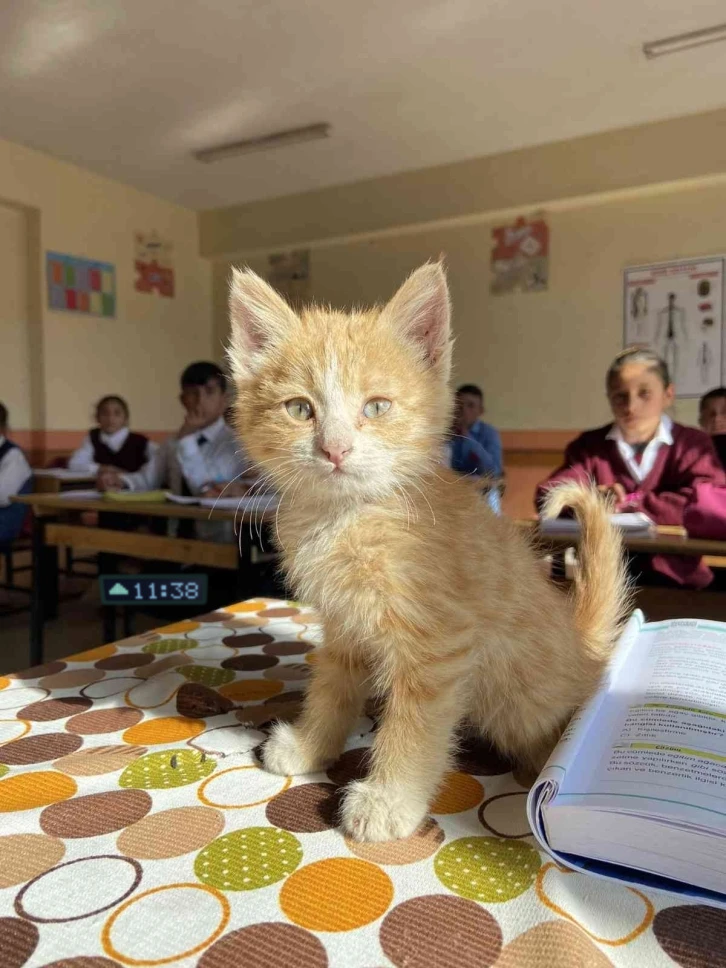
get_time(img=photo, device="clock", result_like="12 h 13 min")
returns 11 h 38 min
